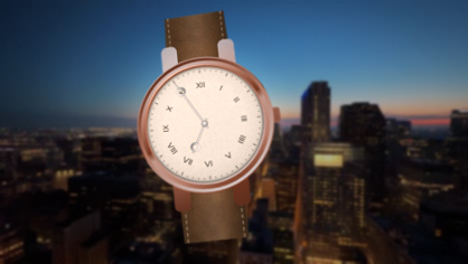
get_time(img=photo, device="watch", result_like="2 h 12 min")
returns 6 h 55 min
